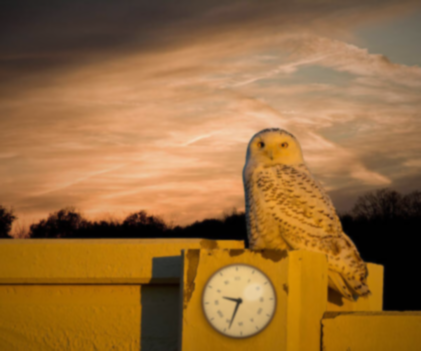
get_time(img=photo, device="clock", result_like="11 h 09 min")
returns 9 h 34 min
